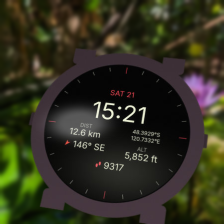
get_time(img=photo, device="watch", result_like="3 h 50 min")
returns 15 h 21 min
